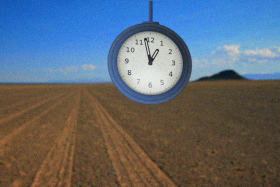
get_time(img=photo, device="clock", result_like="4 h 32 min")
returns 12 h 58 min
